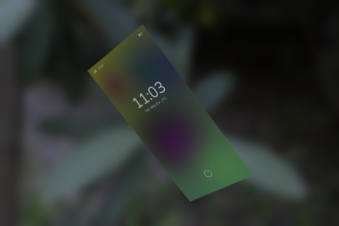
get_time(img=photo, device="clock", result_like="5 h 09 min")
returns 11 h 03 min
